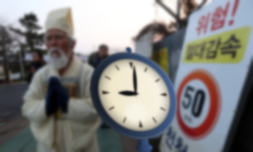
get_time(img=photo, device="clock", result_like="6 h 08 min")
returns 9 h 01 min
